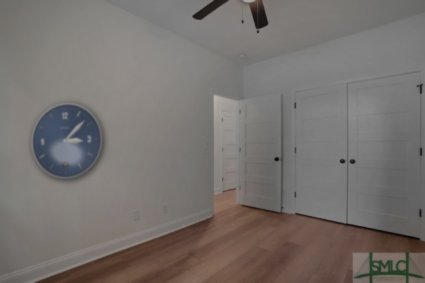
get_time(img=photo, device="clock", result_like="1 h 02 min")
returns 3 h 08 min
